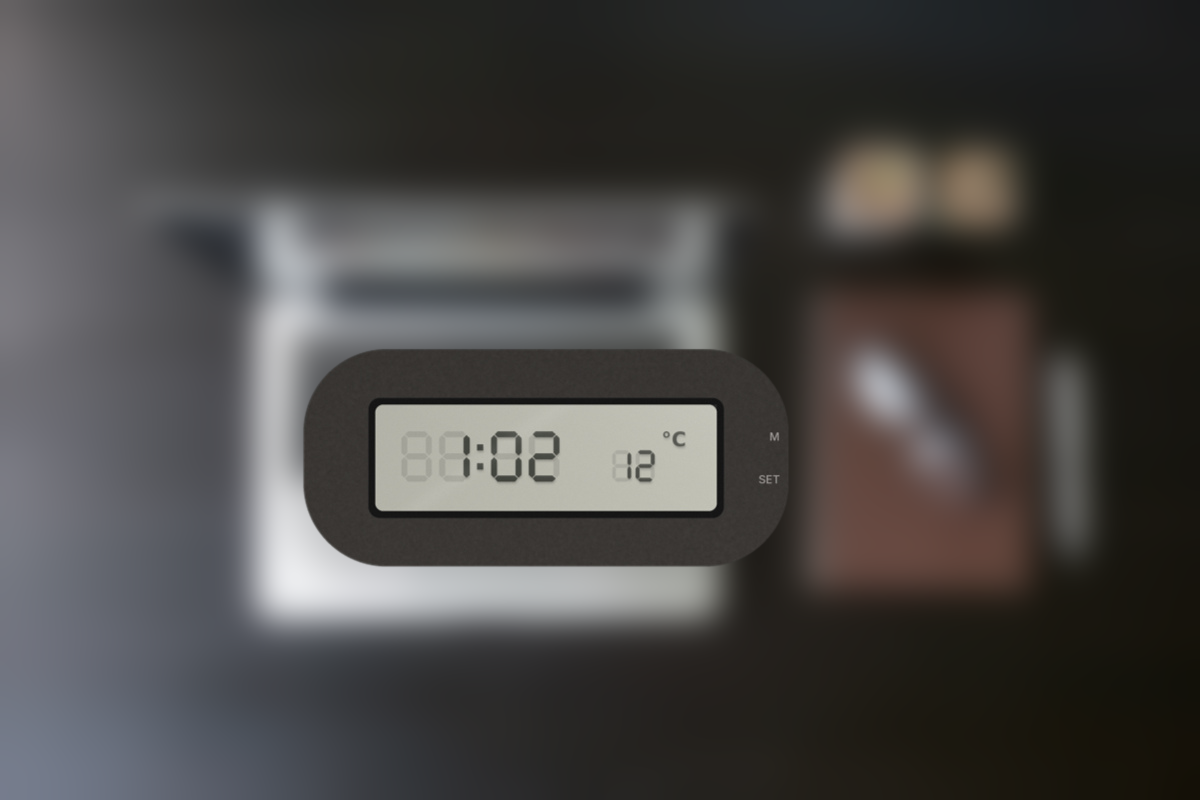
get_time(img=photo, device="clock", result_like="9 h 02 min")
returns 1 h 02 min
